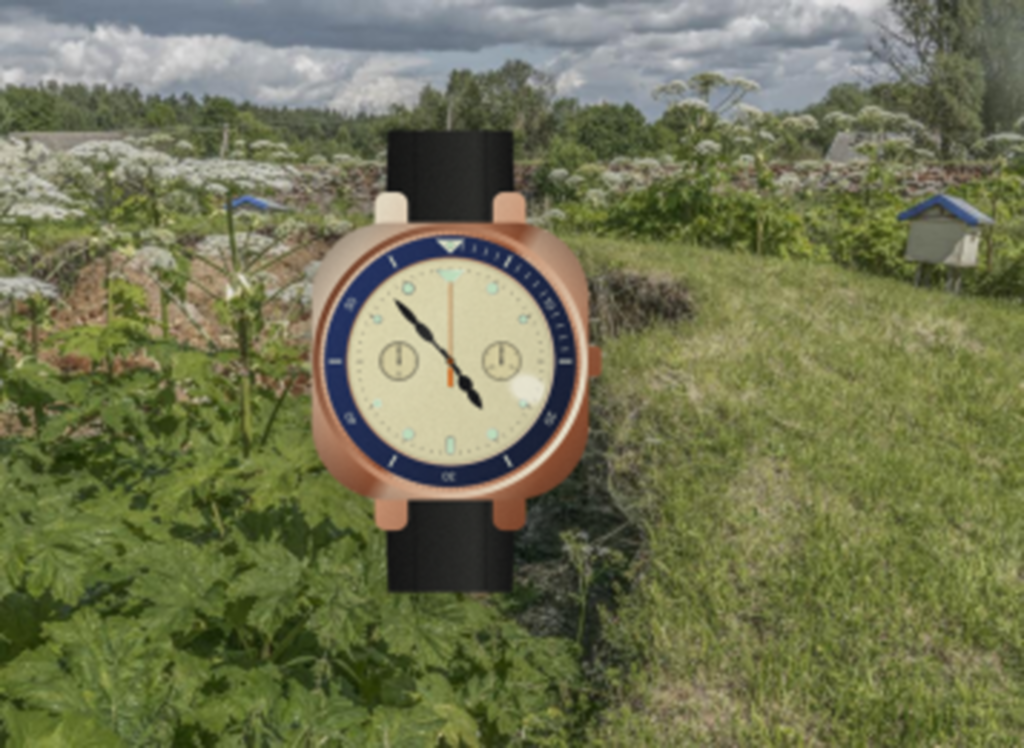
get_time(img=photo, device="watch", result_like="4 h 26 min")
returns 4 h 53 min
